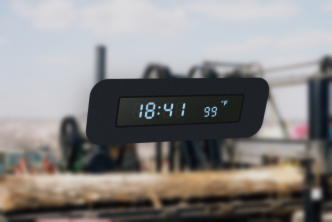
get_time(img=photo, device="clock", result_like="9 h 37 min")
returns 18 h 41 min
